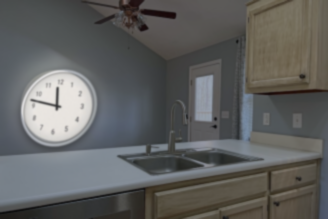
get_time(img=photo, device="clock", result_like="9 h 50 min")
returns 11 h 47 min
